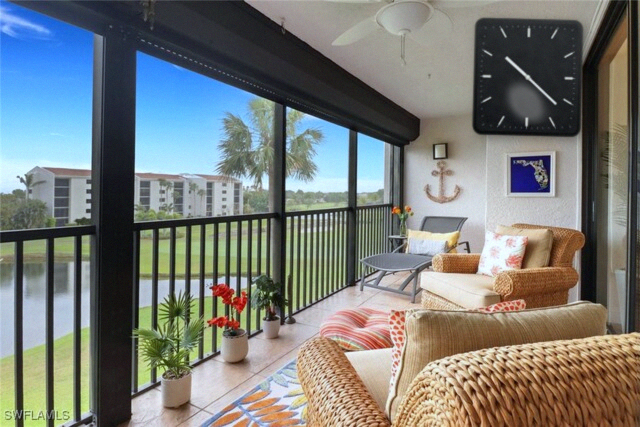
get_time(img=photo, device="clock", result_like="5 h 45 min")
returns 10 h 22 min
